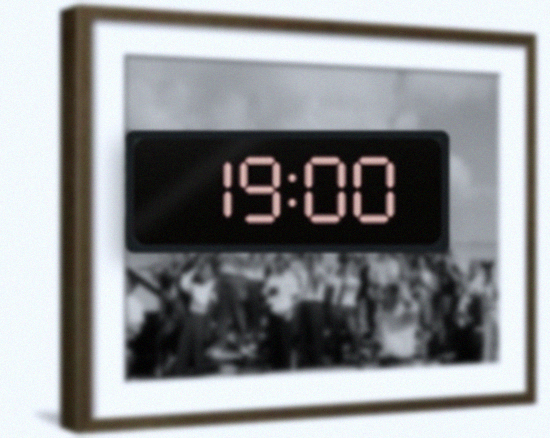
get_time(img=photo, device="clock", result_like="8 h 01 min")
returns 19 h 00 min
